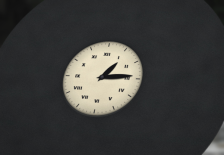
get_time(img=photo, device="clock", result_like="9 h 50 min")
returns 1 h 14 min
